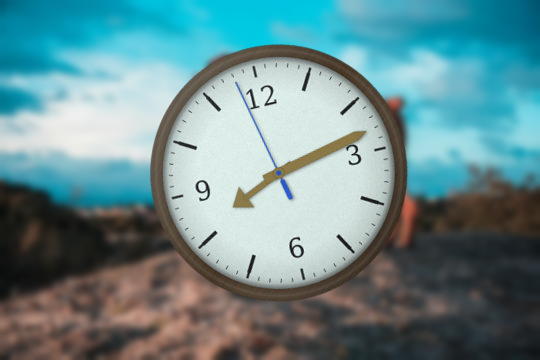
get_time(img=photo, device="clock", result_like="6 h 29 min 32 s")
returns 8 h 12 min 58 s
